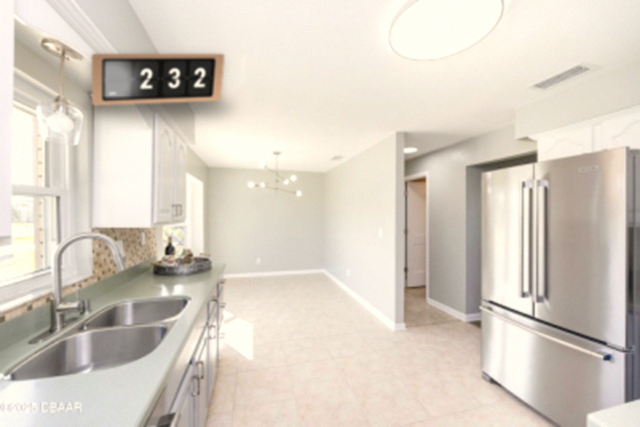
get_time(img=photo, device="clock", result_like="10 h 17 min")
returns 2 h 32 min
